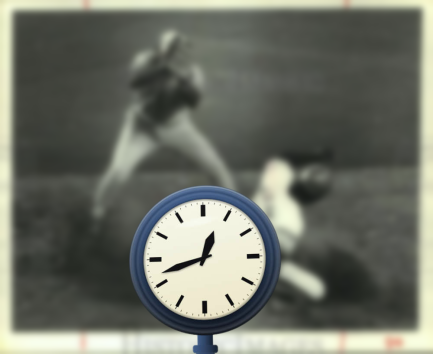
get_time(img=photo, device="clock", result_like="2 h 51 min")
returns 12 h 42 min
